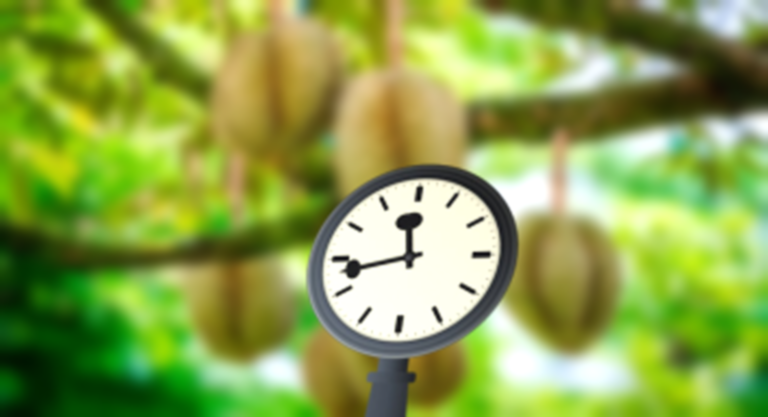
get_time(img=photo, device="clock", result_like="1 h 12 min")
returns 11 h 43 min
